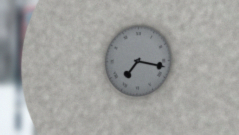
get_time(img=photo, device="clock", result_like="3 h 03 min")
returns 7 h 17 min
